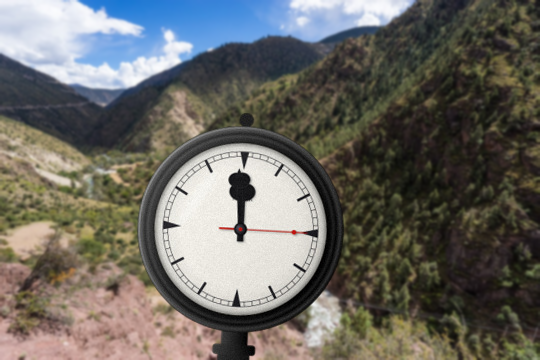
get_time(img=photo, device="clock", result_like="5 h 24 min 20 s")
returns 11 h 59 min 15 s
